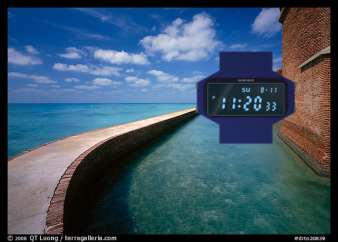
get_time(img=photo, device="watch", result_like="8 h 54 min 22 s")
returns 11 h 20 min 33 s
